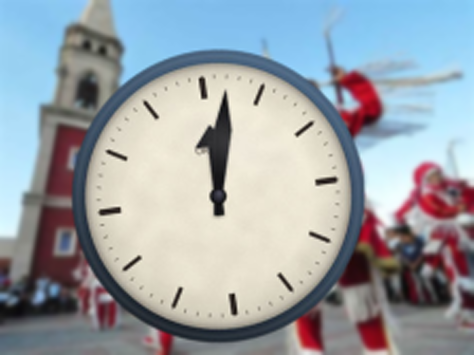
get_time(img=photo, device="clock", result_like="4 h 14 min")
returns 12 h 02 min
